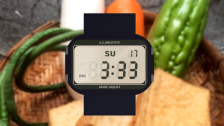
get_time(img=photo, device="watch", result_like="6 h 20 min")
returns 3 h 33 min
